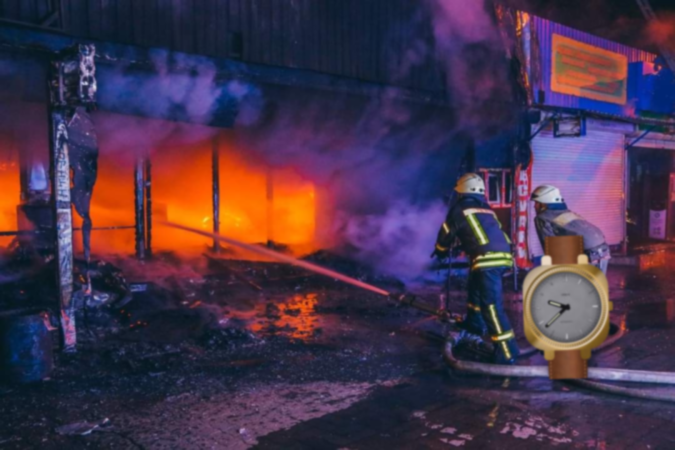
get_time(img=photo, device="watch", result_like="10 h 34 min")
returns 9 h 38 min
